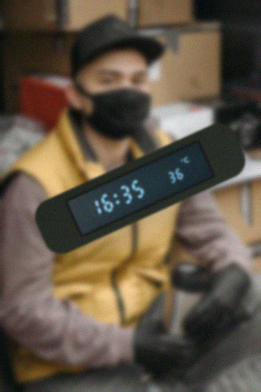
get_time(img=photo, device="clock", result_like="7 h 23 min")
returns 16 h 35 min
